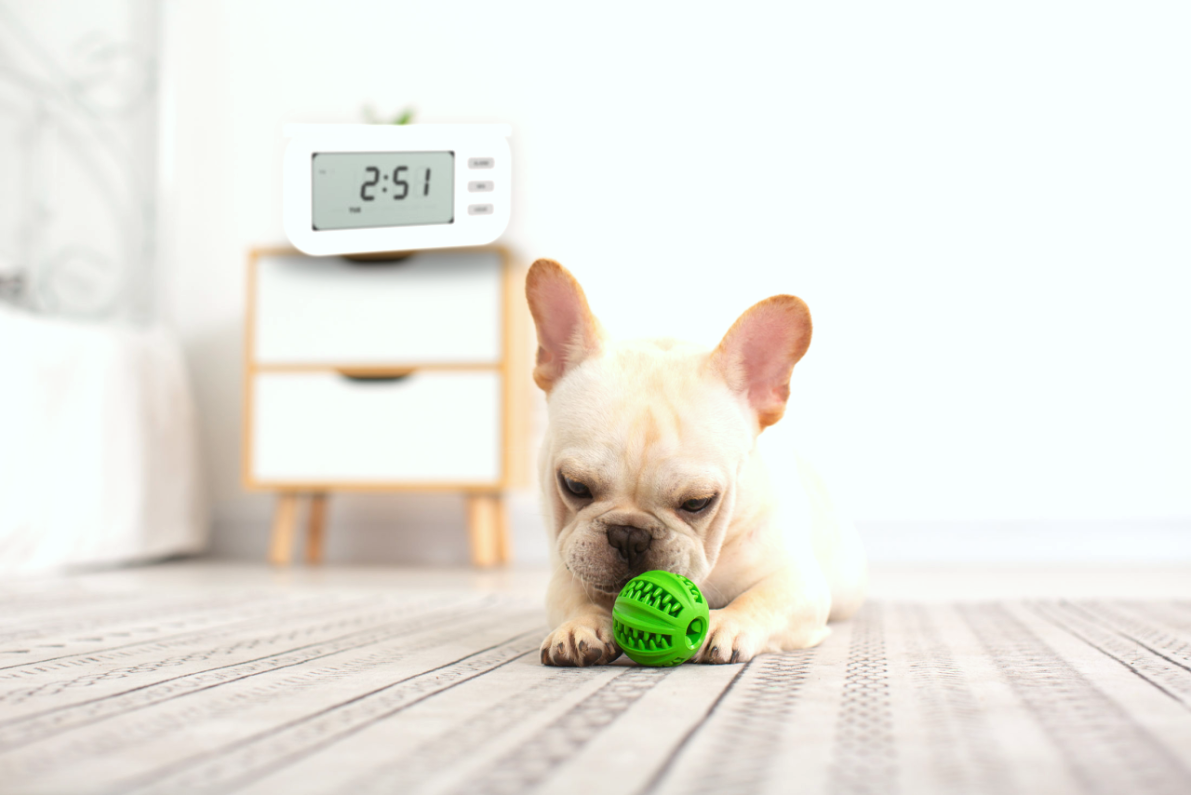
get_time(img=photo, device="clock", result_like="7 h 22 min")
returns 2 h 51 min
